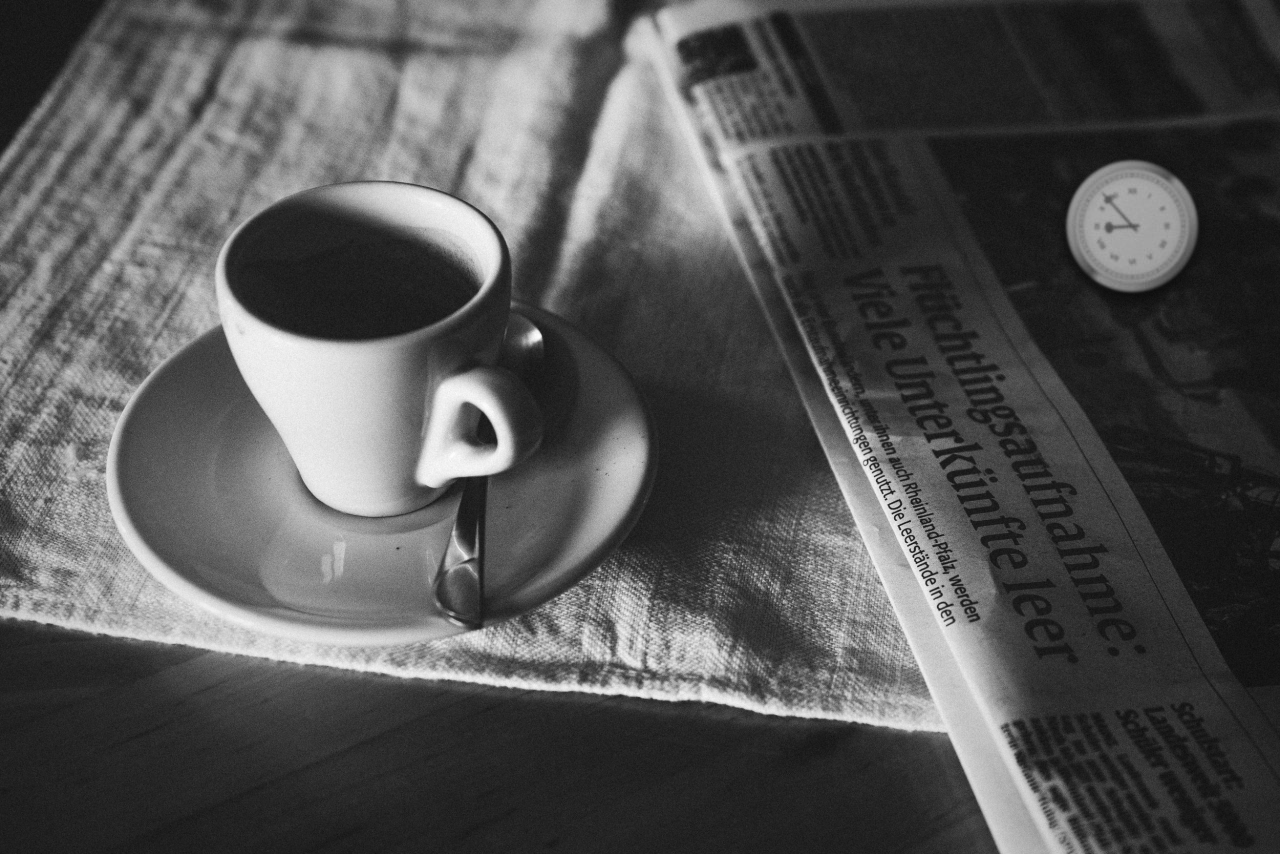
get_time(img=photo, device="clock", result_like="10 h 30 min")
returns 8 h 53 min
